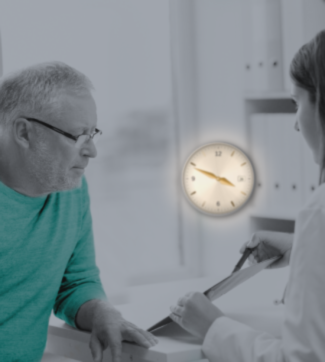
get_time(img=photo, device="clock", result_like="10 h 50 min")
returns 3 h 49 min
